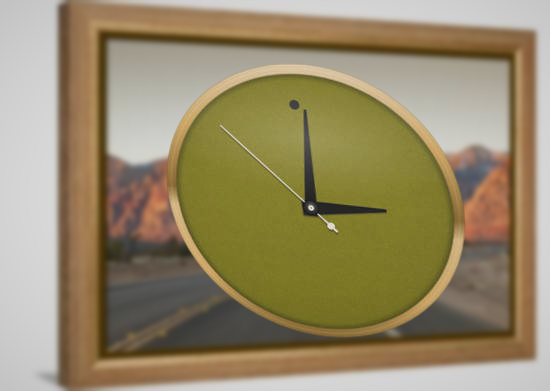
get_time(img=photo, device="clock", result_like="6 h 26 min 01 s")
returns 3 h 00 min 53 s
